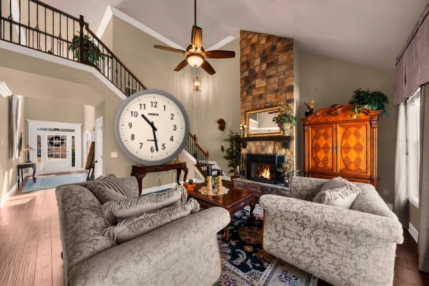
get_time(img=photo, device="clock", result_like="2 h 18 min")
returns 10 h 28 min
